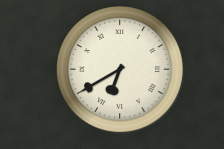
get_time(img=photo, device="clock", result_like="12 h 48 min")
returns 6 h 40 min
